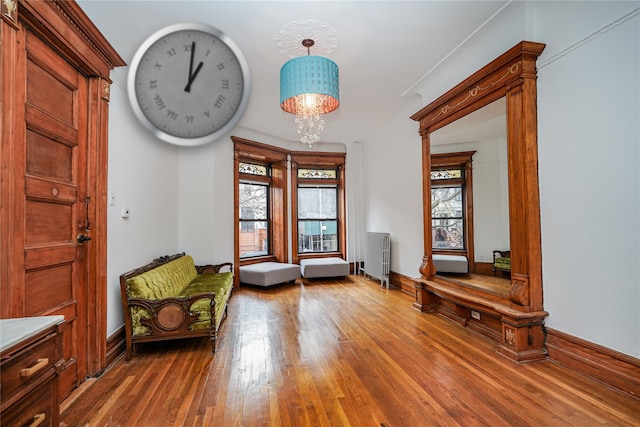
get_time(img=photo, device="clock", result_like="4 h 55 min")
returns 1 h 01 min
